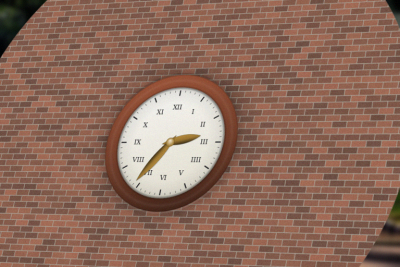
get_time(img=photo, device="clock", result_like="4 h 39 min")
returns 2 h 36 min
